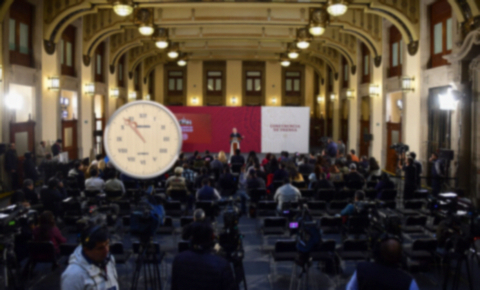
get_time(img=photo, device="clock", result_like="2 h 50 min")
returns 10 h 53 min
